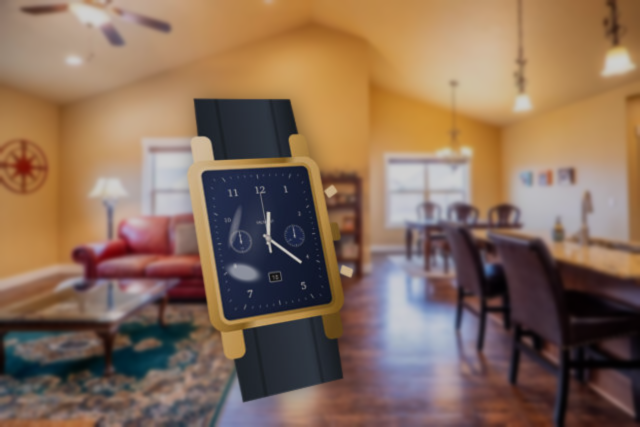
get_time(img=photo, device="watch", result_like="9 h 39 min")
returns 12 h 22 min
